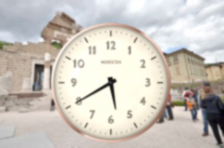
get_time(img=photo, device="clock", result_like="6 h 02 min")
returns 5 h 40 min
